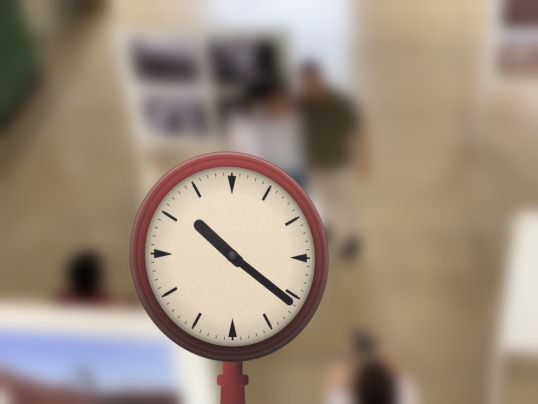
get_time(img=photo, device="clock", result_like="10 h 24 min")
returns 10 h 21 min
